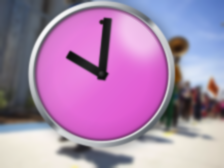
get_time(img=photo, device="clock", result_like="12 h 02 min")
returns 10 h 01 min
